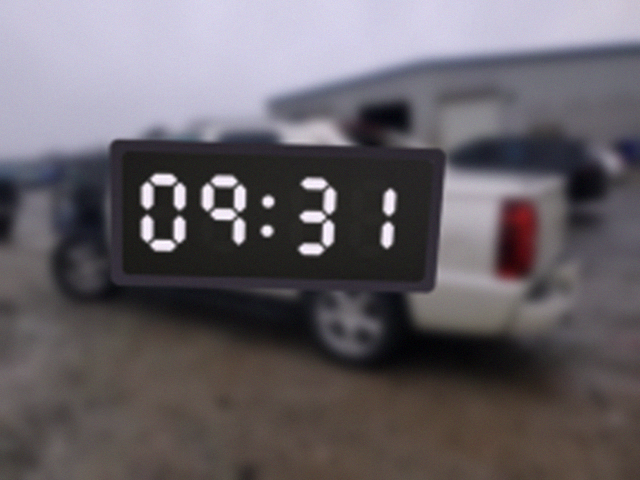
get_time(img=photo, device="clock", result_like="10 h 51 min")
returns 9 h 31 min
